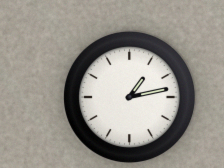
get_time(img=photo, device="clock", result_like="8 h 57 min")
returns 1 h 13 min
